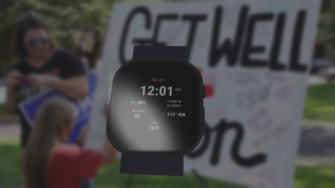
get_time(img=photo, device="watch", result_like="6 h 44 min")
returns 12 h 01 min
